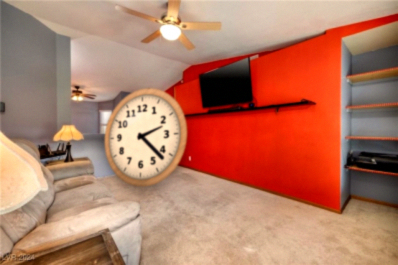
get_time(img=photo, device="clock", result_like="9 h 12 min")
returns 2 h 22 min
